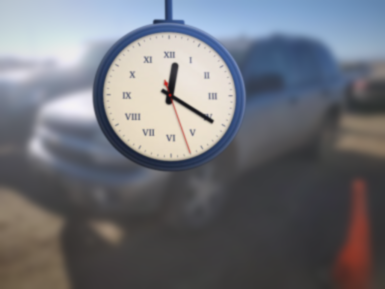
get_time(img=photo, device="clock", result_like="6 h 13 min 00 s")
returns 12 h 20 min 27 s
